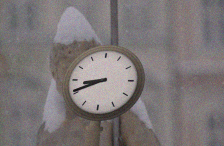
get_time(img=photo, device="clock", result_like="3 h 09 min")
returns 8 h 41 min
